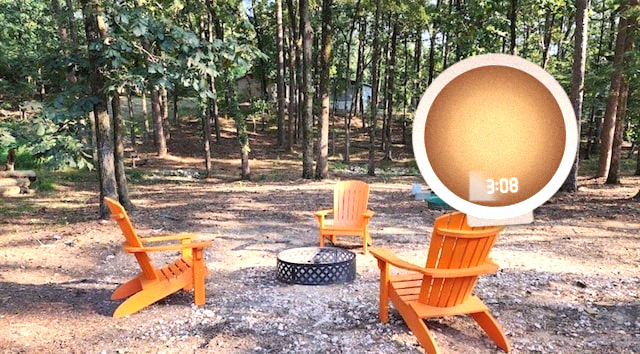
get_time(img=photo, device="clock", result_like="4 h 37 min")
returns 3 h 08 min
